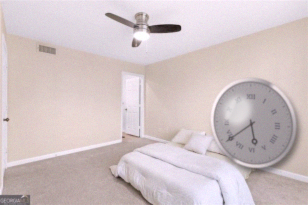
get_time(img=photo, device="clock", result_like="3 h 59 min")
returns 5 h 39 min
